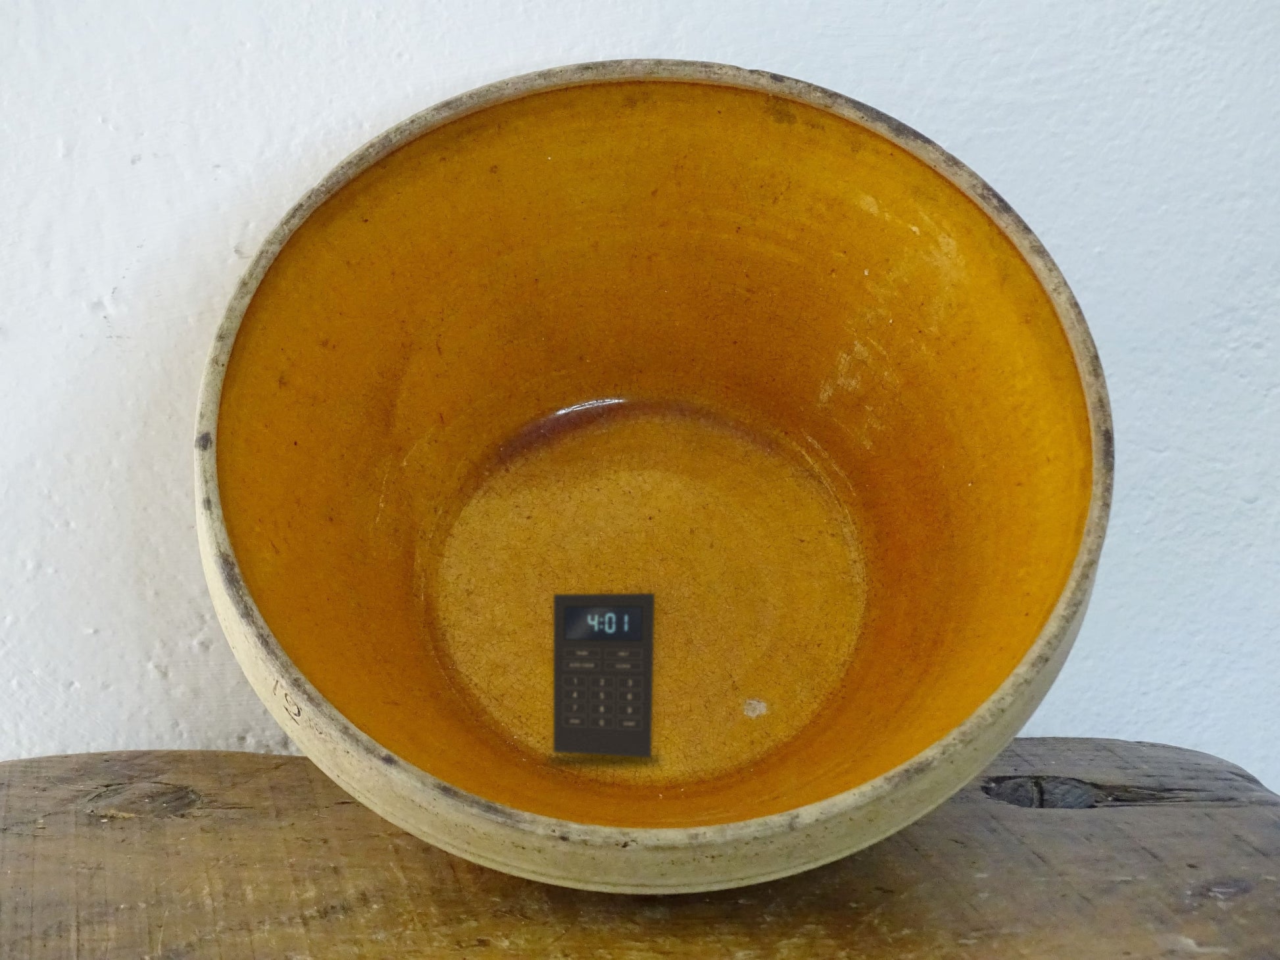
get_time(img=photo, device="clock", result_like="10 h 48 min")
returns 4 h 01 min
